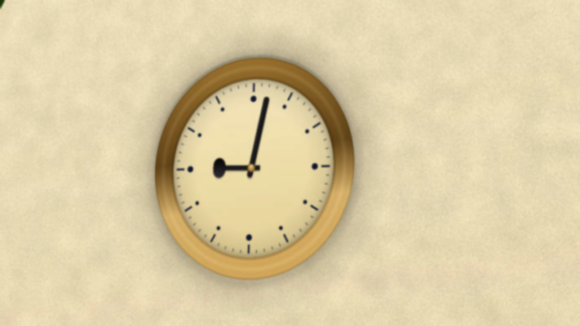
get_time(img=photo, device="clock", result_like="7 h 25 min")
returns 9 h 02 min
